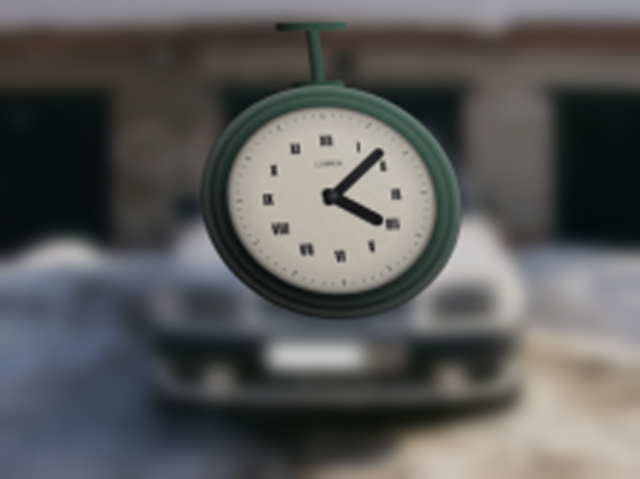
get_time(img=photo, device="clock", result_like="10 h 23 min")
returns 4 h 08 min
